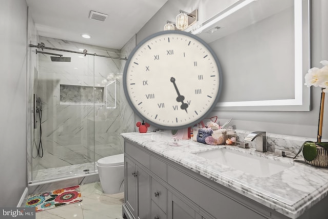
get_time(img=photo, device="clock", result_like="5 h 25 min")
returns 5 h 27 min
